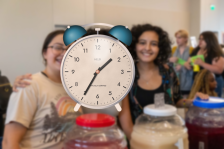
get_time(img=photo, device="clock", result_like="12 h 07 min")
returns 1 h 35 min
